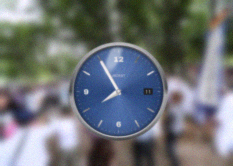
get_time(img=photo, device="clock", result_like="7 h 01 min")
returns 7 h 55 min
